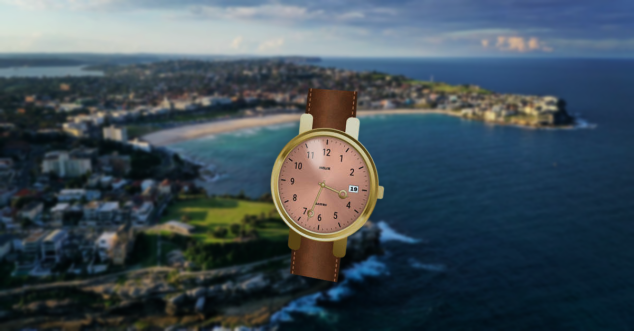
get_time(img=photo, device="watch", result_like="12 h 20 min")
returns 3 h 33 min
